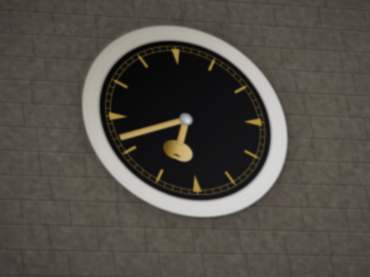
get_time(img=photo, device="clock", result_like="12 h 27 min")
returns 6 h 42 min
